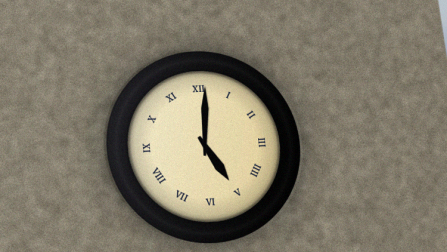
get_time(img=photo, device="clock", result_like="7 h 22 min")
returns 5 h 01 min
